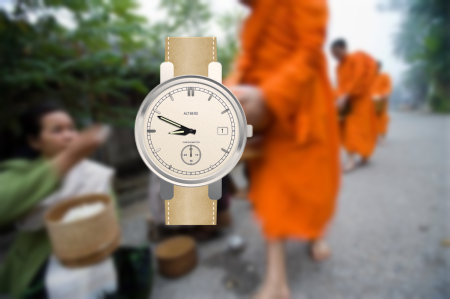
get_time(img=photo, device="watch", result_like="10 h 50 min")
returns 8 h 49 min
